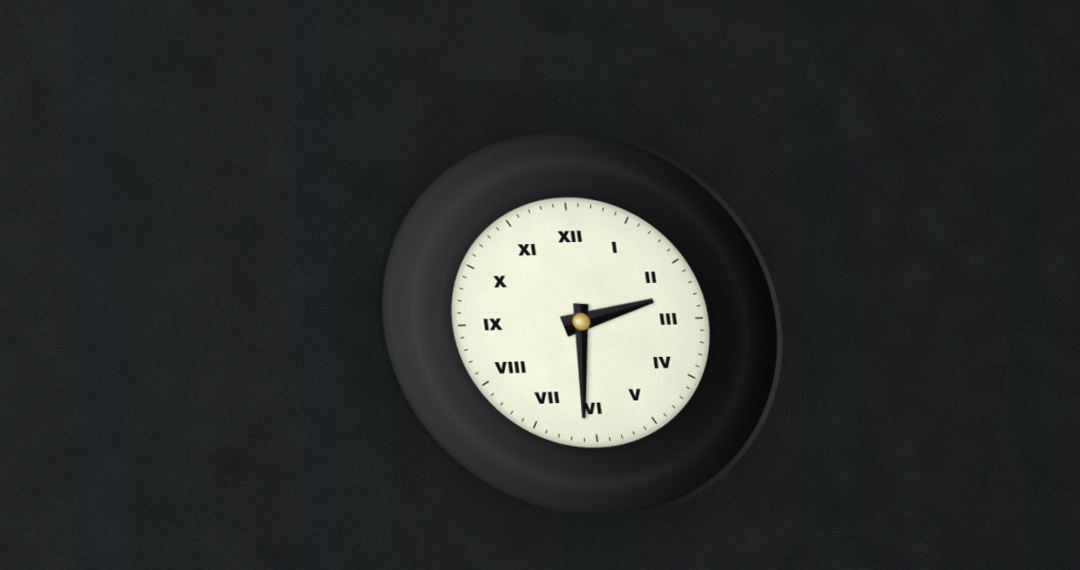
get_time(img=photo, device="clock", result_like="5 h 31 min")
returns 2 h 31 min
